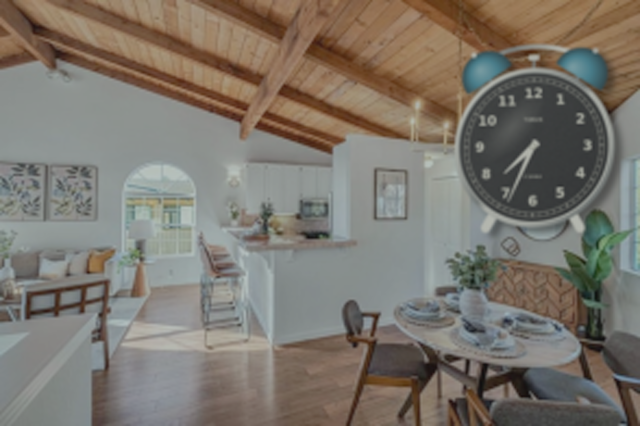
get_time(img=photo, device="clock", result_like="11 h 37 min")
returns 7 h 34 min
